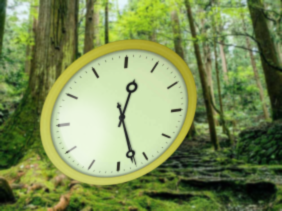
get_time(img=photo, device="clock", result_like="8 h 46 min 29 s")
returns 12 h 27 min 27 s
